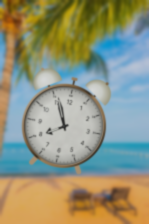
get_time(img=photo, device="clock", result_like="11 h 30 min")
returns 7 h 56 min
